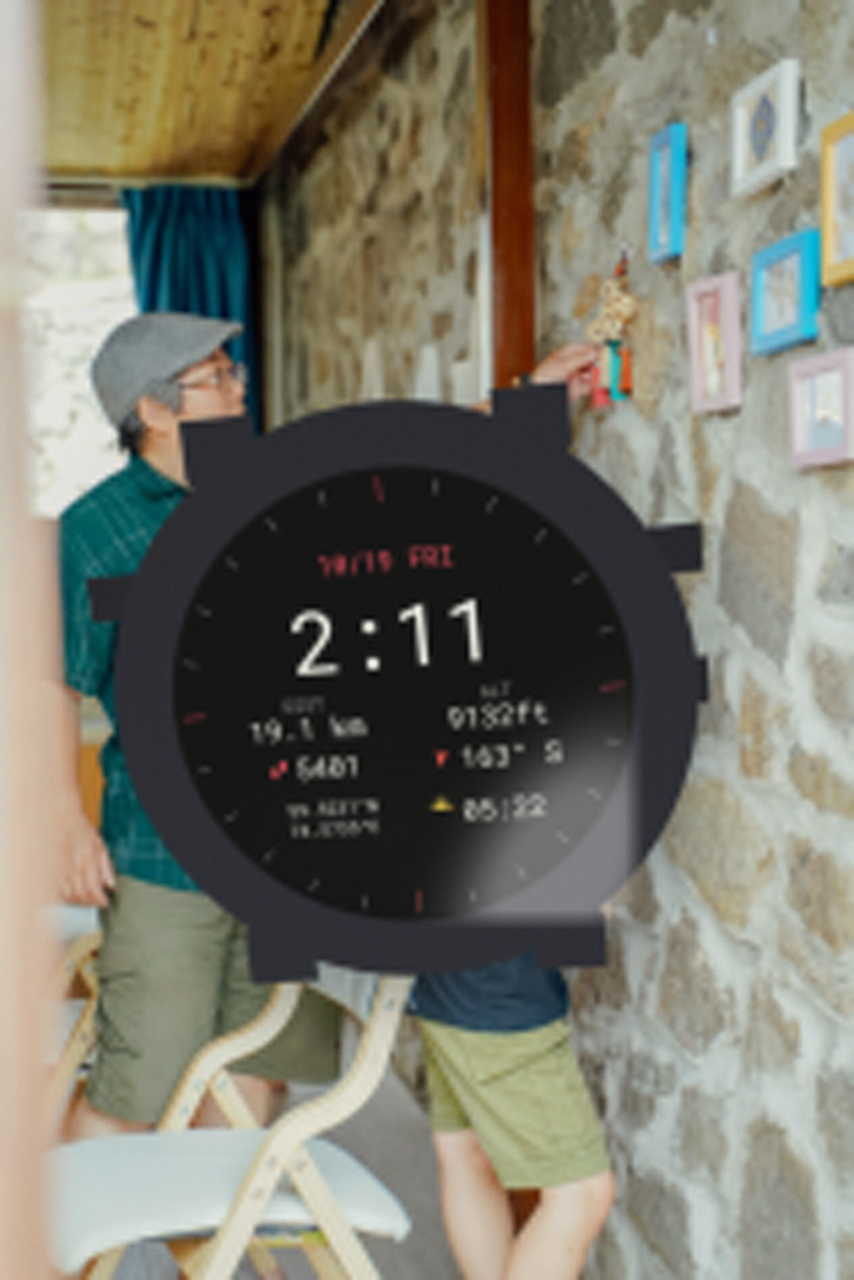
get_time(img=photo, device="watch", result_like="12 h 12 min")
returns 2 h 11 min
